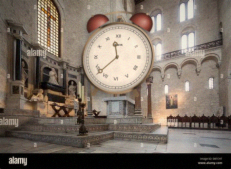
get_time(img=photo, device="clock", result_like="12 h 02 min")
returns 11 h 38 min
